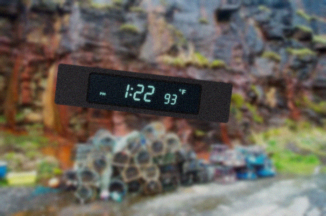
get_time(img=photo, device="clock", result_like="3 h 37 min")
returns 1 h 22 min
